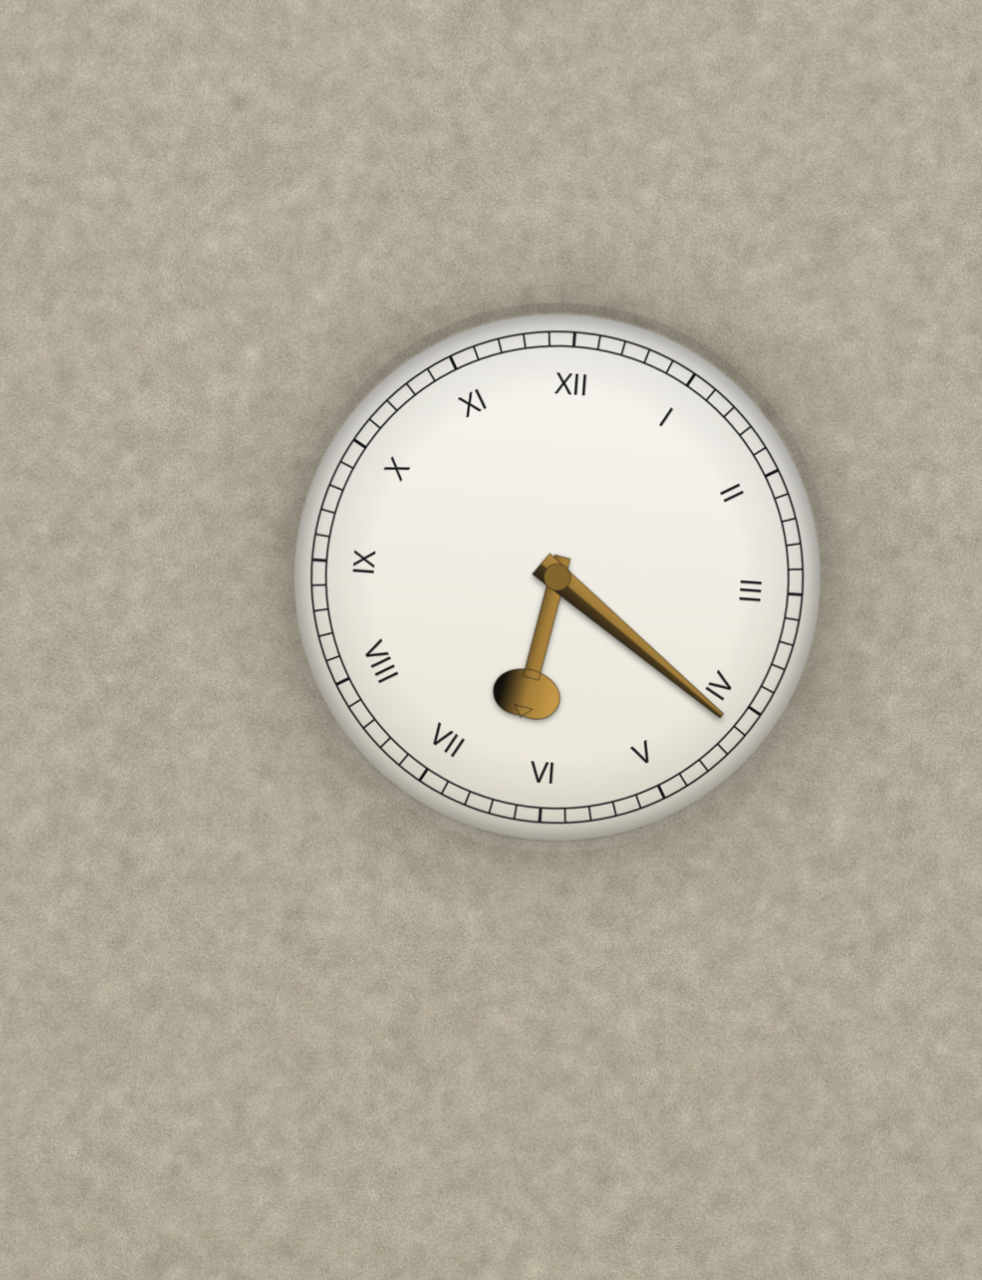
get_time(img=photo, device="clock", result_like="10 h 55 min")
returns 6 h 21 min
